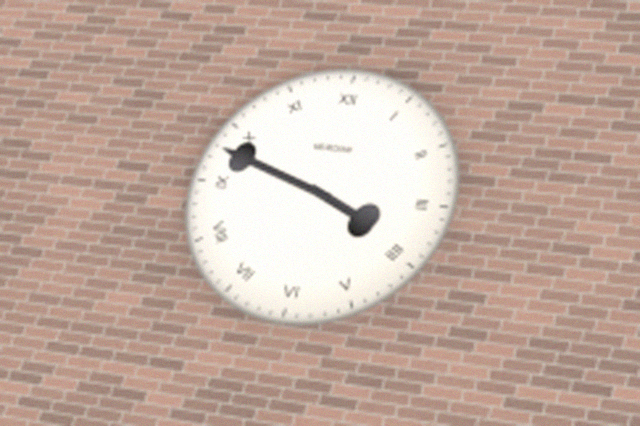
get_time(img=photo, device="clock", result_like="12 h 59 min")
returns 3 h 48 min
